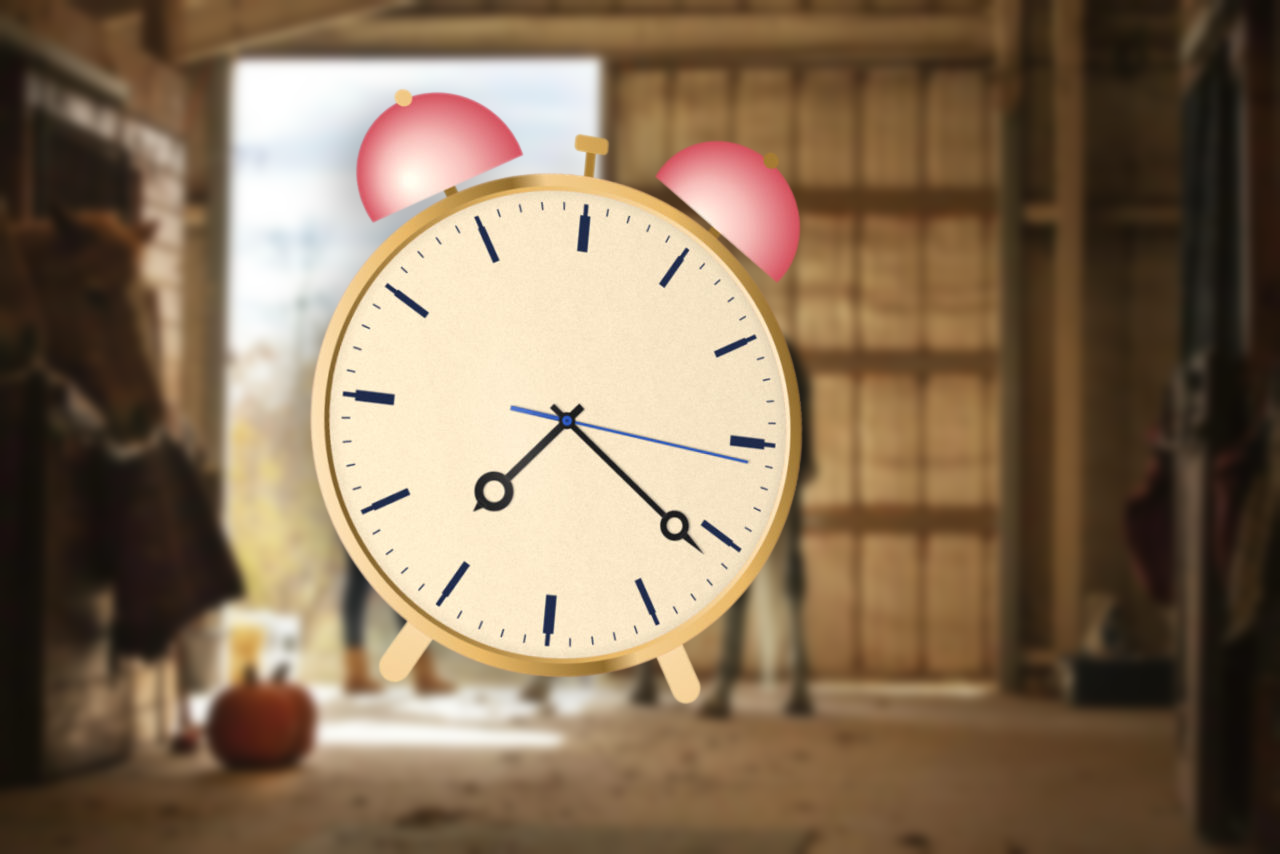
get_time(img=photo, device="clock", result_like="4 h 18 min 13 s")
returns 7 h 21 min 16 s
